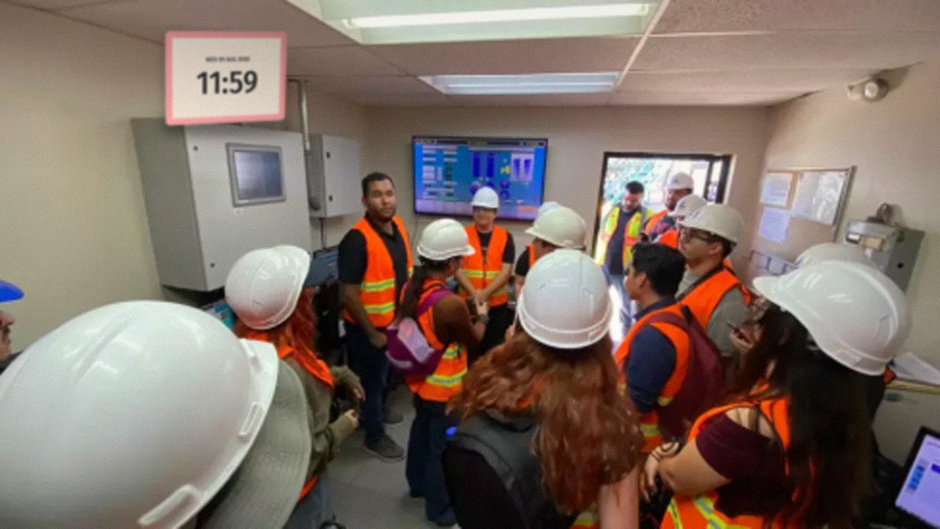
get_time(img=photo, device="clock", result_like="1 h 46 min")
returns 11 h 59 min
